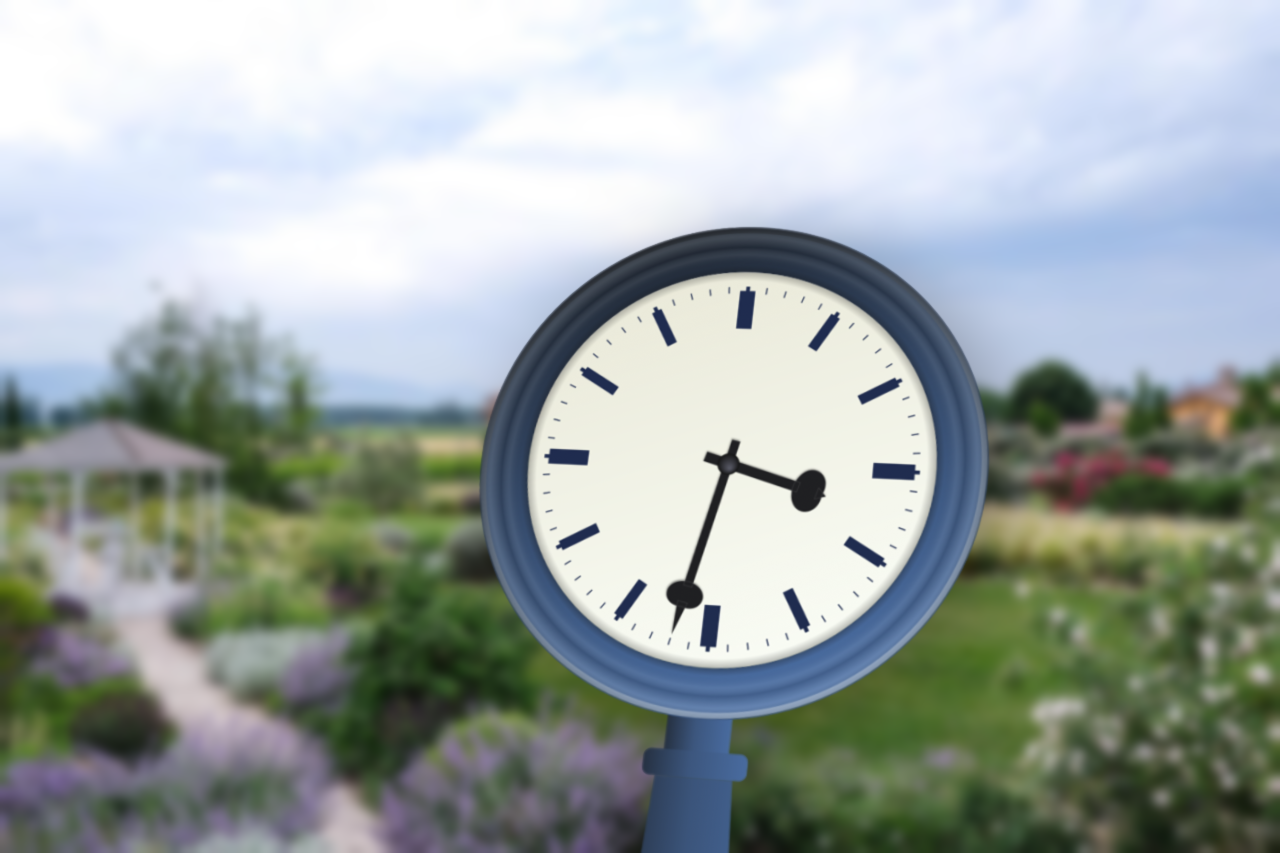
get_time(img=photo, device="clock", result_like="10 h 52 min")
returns 3 h 32 min
